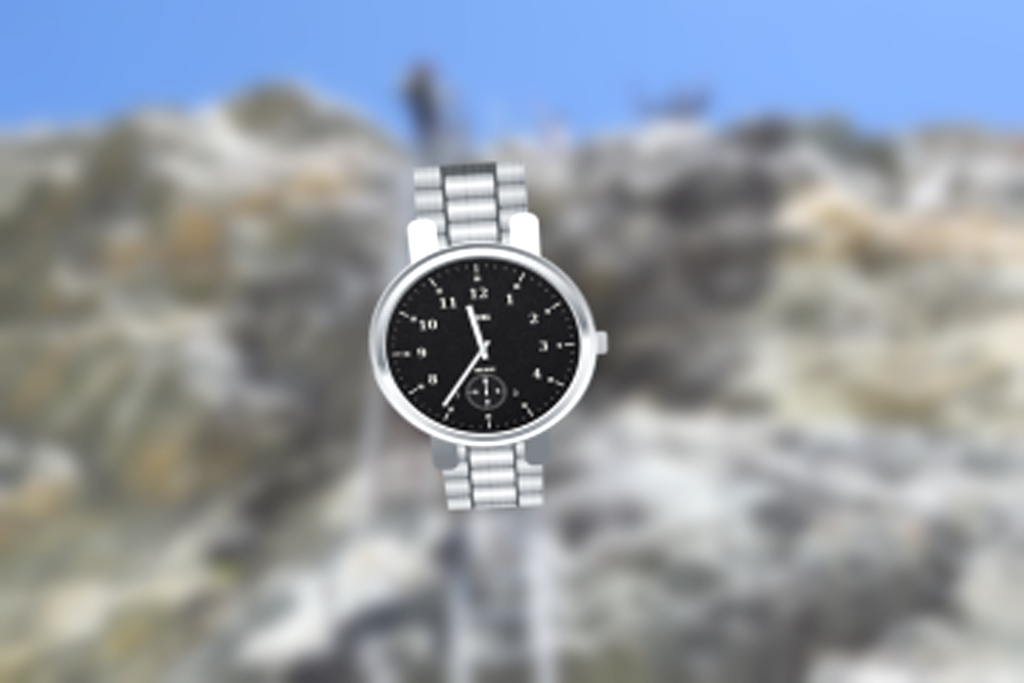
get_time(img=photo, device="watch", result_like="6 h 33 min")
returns 11 h 36 min
